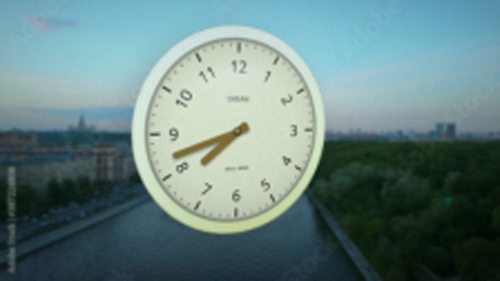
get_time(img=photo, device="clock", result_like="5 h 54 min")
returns 7 h 42 min
